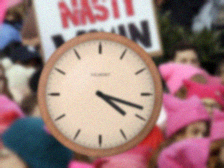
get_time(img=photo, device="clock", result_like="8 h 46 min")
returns 4 h 18 min
